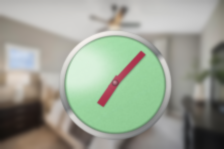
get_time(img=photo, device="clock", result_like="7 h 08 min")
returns 7 h 07 min
